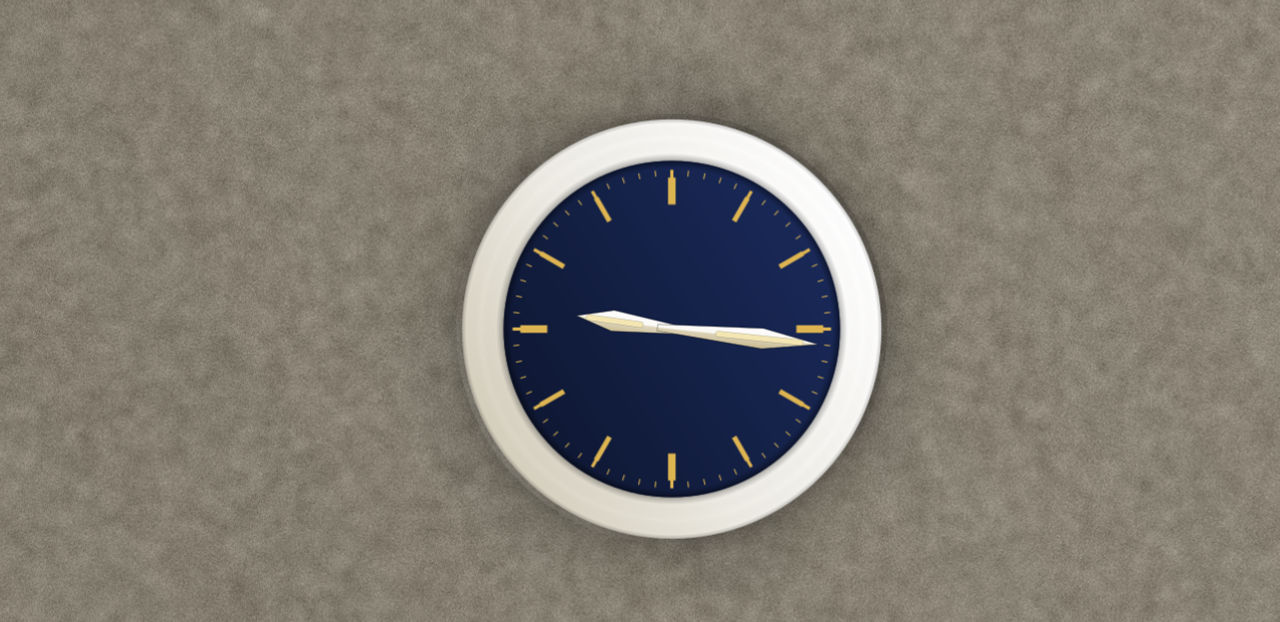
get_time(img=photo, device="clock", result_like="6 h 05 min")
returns 9 h 16 min
